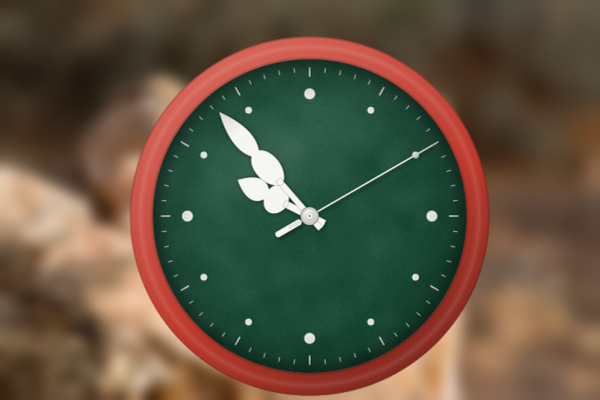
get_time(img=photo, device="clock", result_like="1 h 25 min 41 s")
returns 9 h 53 min 10 s
